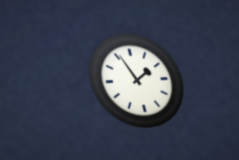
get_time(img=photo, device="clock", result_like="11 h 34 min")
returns 1 h 56 min
